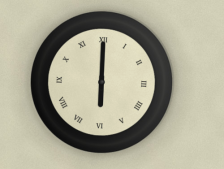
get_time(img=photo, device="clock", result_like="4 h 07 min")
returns 6 h 00 min
